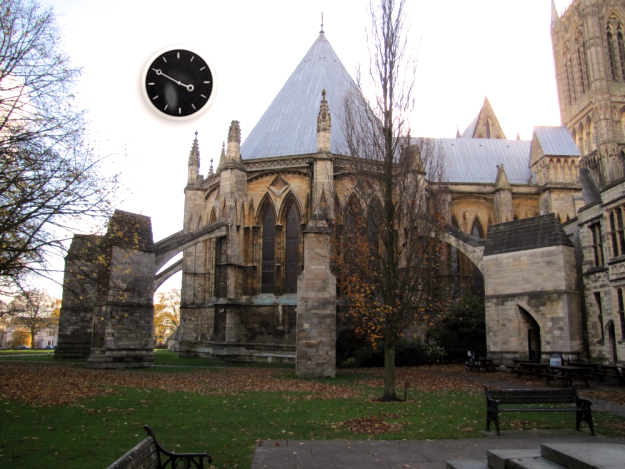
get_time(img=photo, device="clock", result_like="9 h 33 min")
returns 3 h 50 min
